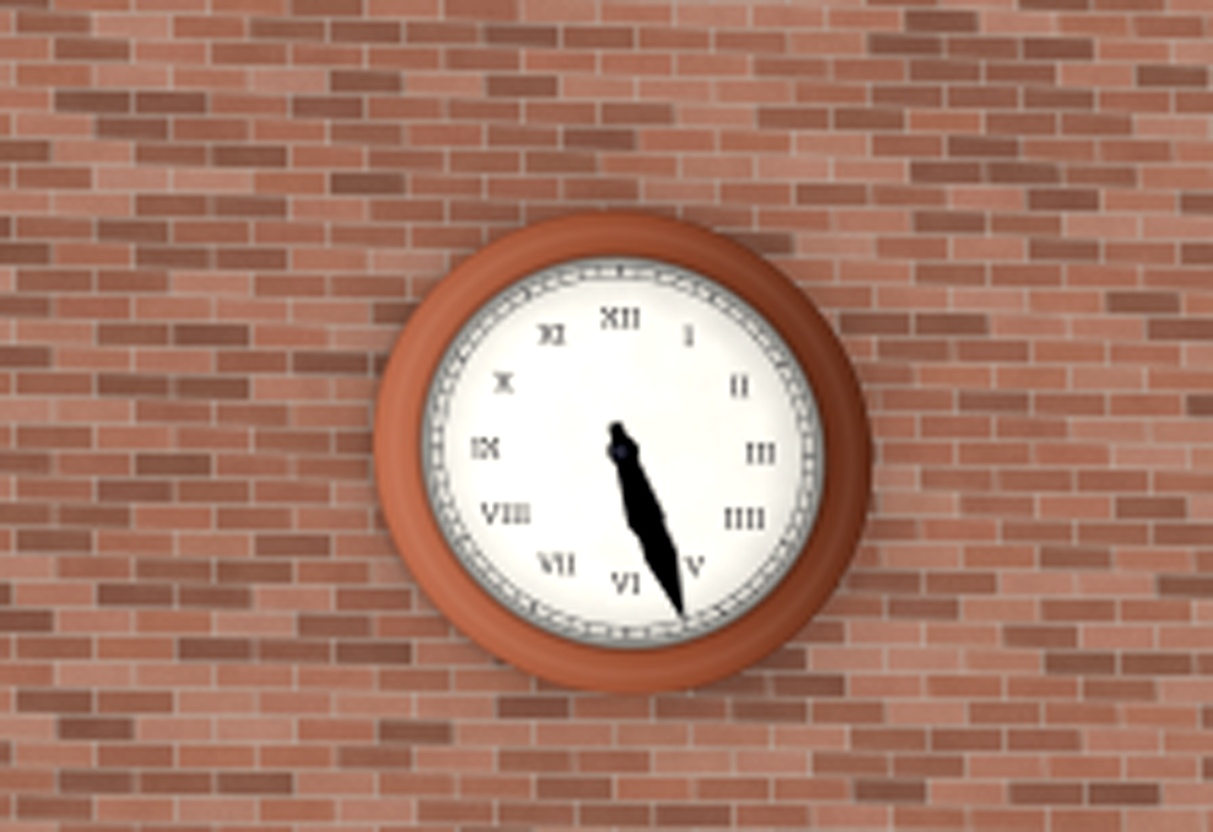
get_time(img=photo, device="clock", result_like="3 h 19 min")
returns 5 h 27 min
